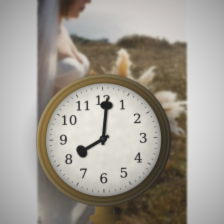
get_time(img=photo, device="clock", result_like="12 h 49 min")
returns 8 h 01 min
